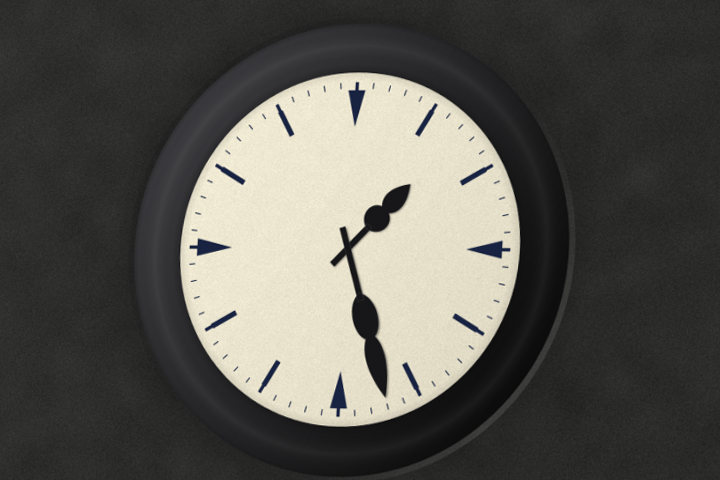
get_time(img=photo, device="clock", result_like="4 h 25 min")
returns 1 h 27 min
